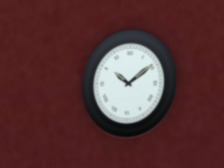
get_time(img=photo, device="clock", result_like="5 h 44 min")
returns 10 h 09 min
